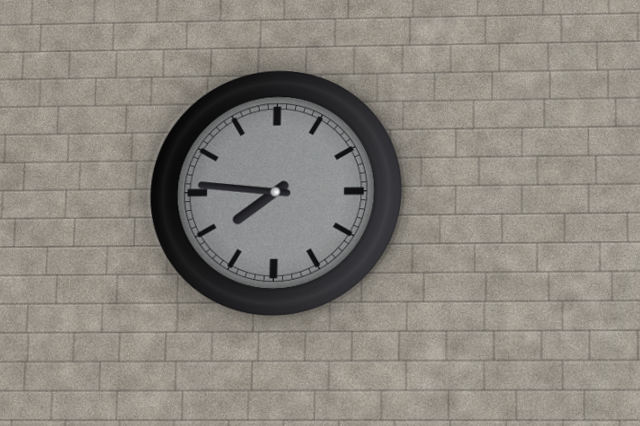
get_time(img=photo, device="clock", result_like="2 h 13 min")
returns 7 h 46 min
